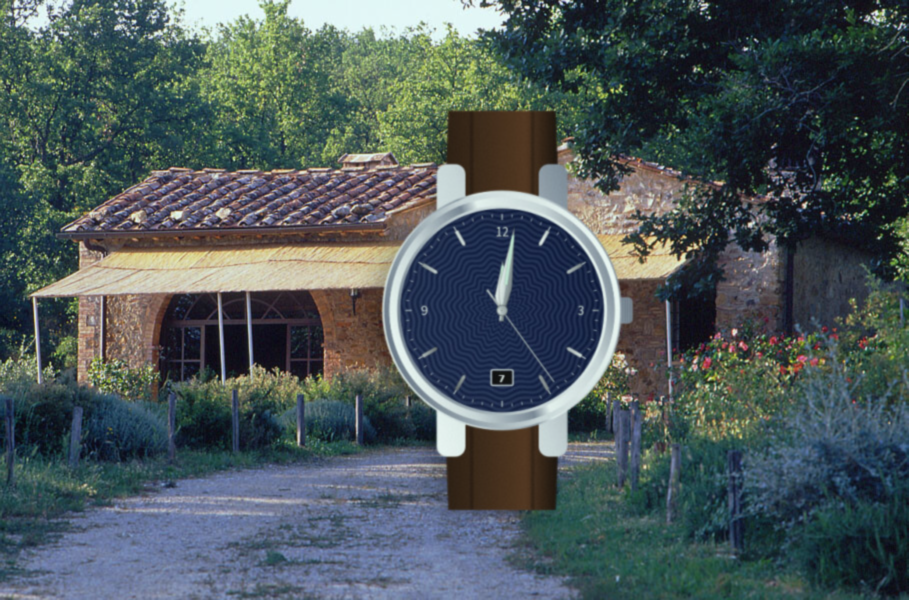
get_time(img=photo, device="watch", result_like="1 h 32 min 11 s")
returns 12 h 01 min 24 s
